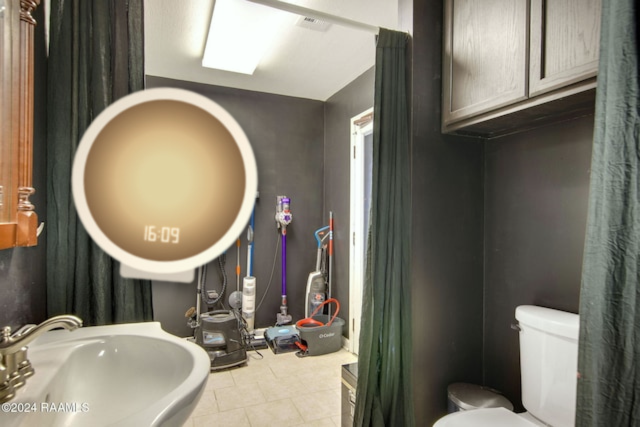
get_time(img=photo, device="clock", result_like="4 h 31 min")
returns 16 h 09 min
